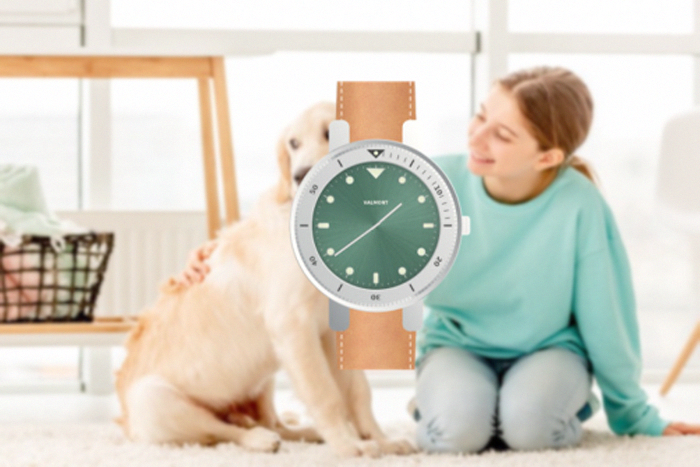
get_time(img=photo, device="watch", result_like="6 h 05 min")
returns 1 h 39 min
